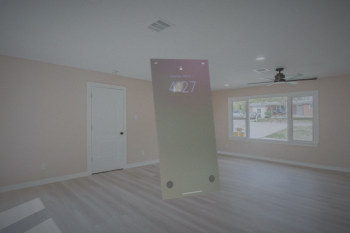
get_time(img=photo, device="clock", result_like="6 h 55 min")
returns 4 h 27 min
